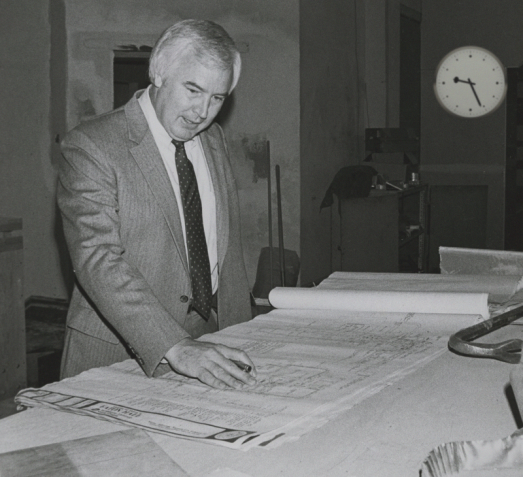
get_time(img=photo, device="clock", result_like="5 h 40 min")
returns 9 h 26 min
